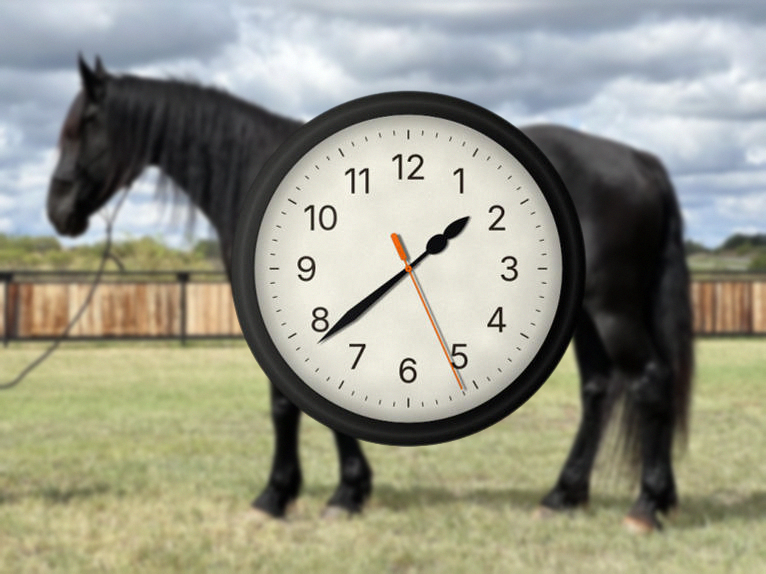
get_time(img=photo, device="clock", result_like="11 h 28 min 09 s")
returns 1 h 38 min 26 s
